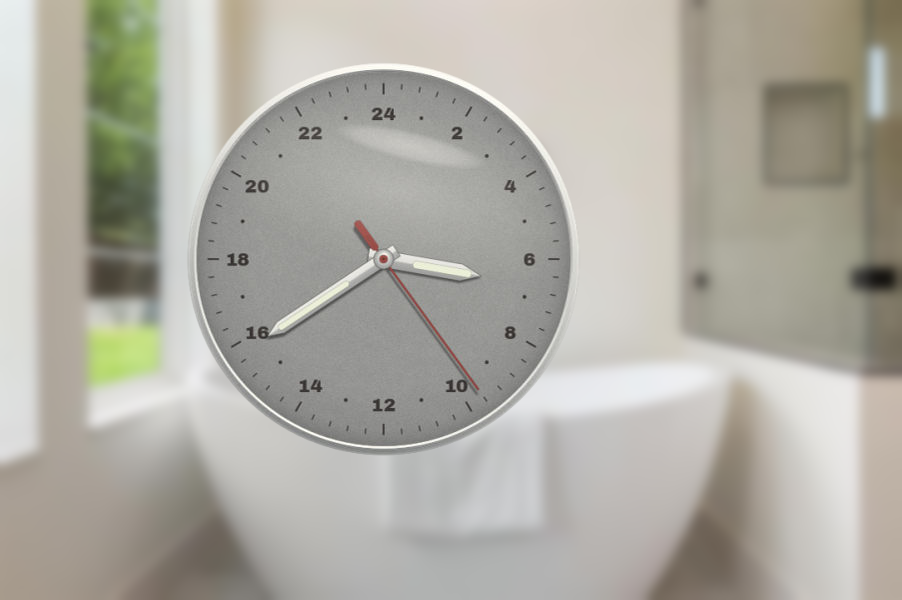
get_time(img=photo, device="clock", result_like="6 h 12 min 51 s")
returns 6 h 39 min 24 s
